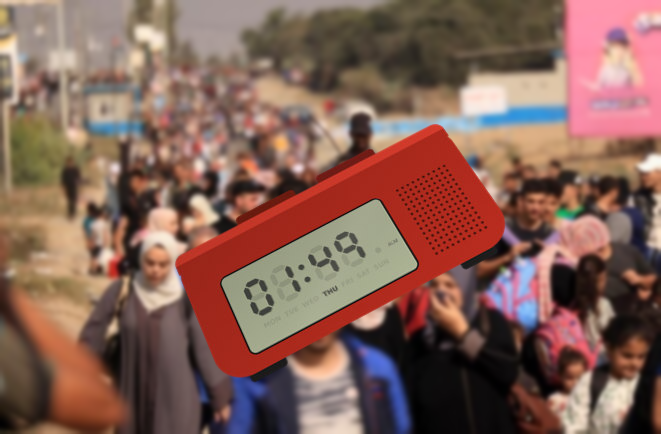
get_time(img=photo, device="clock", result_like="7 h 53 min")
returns 1 h 49 min
